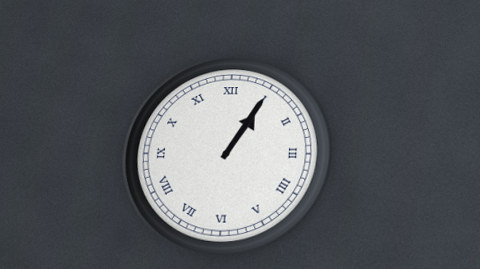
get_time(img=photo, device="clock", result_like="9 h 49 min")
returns 1 h 05 min
